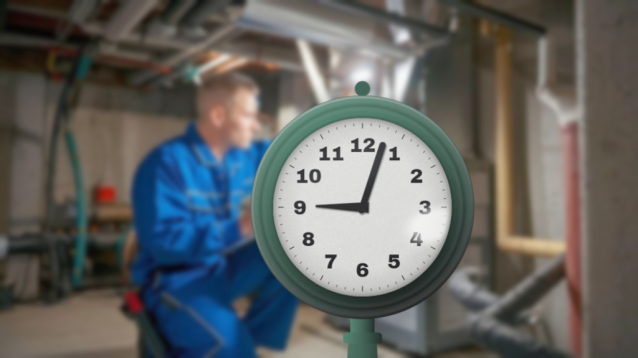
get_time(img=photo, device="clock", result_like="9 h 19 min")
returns 9 h 03 min
